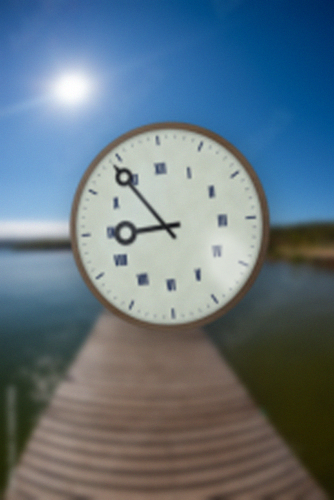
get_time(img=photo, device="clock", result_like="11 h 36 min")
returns 8 h 54 min
